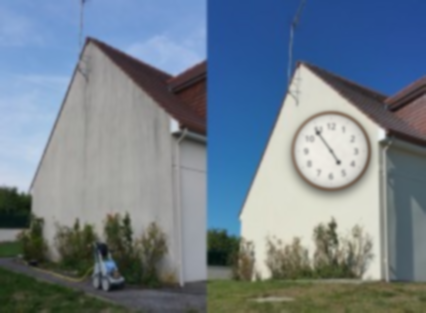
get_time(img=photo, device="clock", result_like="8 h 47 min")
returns 4 h 54 min
